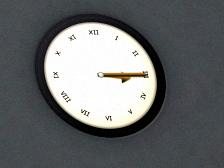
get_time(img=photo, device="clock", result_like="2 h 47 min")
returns 3 h 15 min
